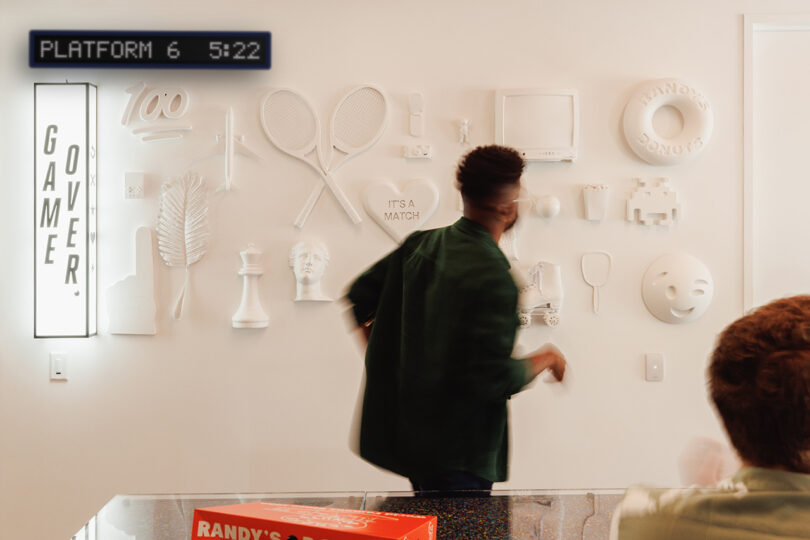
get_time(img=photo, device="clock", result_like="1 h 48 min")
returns 5 h 22 min
